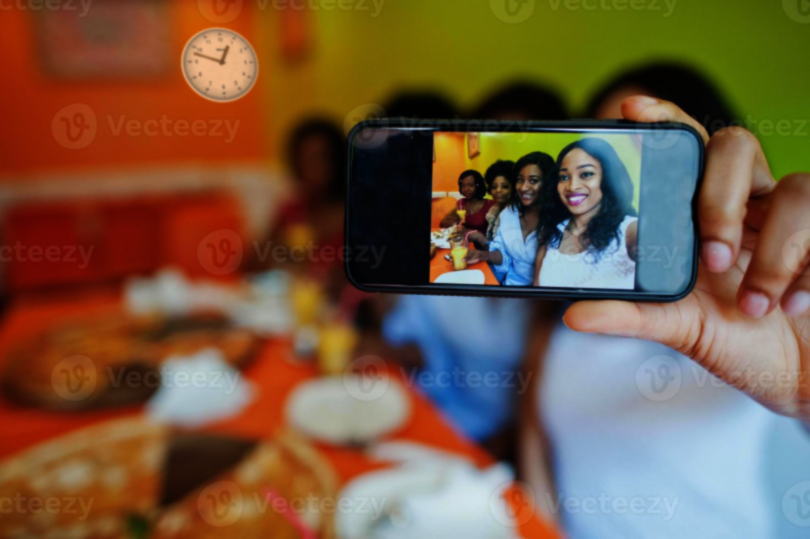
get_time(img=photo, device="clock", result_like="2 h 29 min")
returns 12 h 48 min
